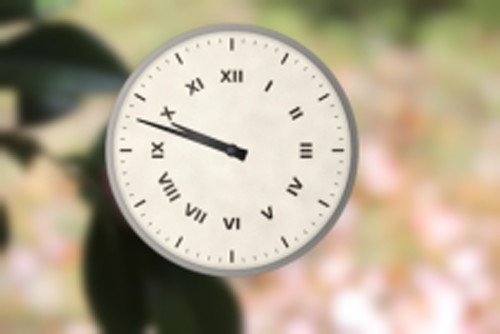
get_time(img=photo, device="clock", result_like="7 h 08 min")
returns 9 h 48 min
